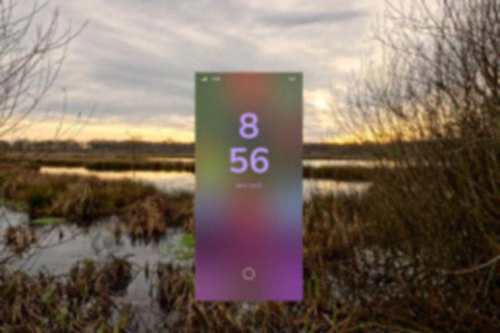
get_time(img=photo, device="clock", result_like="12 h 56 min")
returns 8 h 56 min
